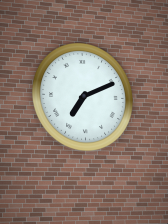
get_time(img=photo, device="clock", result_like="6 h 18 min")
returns 7 h 11 min
